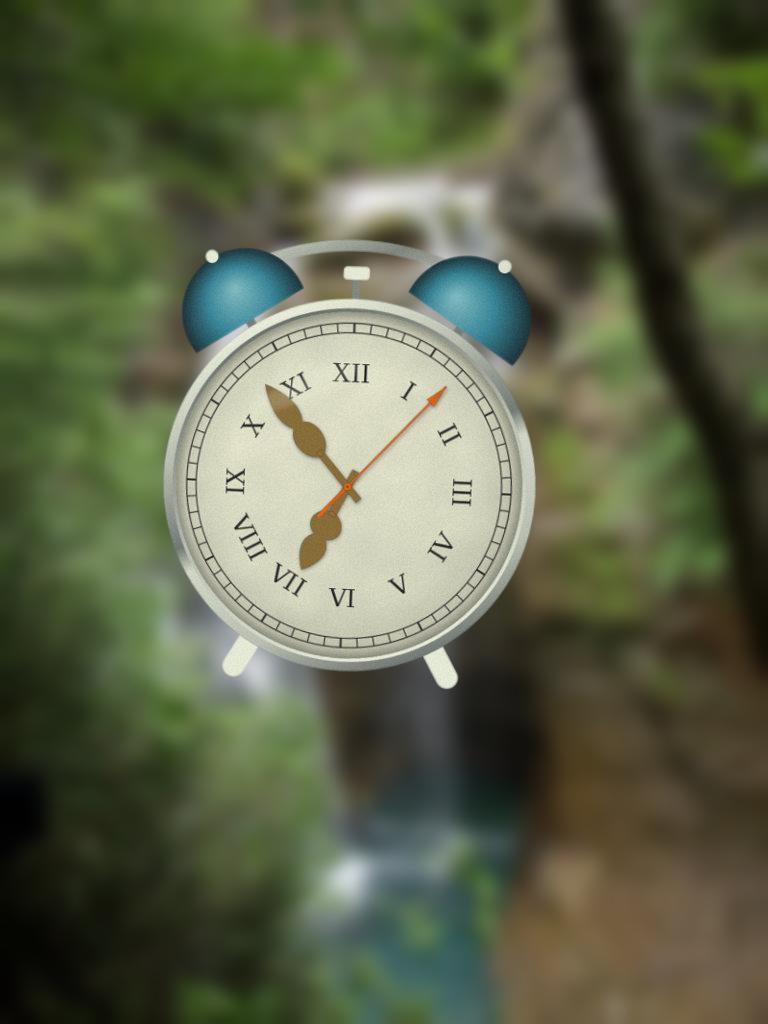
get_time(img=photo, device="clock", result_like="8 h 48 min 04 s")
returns 6 h 53 min 07 s
